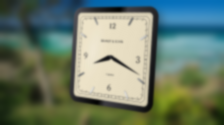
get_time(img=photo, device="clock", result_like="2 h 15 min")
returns 8 h 19 min
